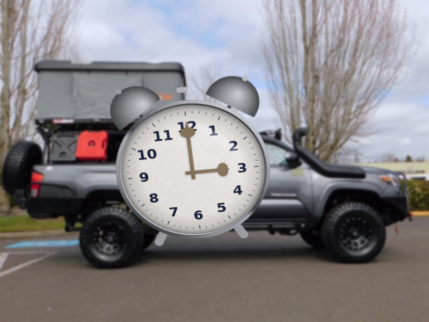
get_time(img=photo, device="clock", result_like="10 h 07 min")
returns 3 h 00 min
